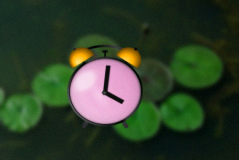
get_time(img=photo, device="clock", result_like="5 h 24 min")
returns 4 h 01 min
